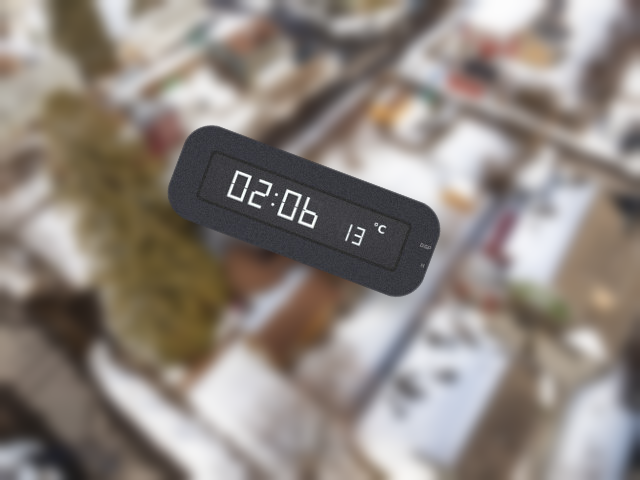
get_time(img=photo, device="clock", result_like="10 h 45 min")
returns 2 h 06 min
